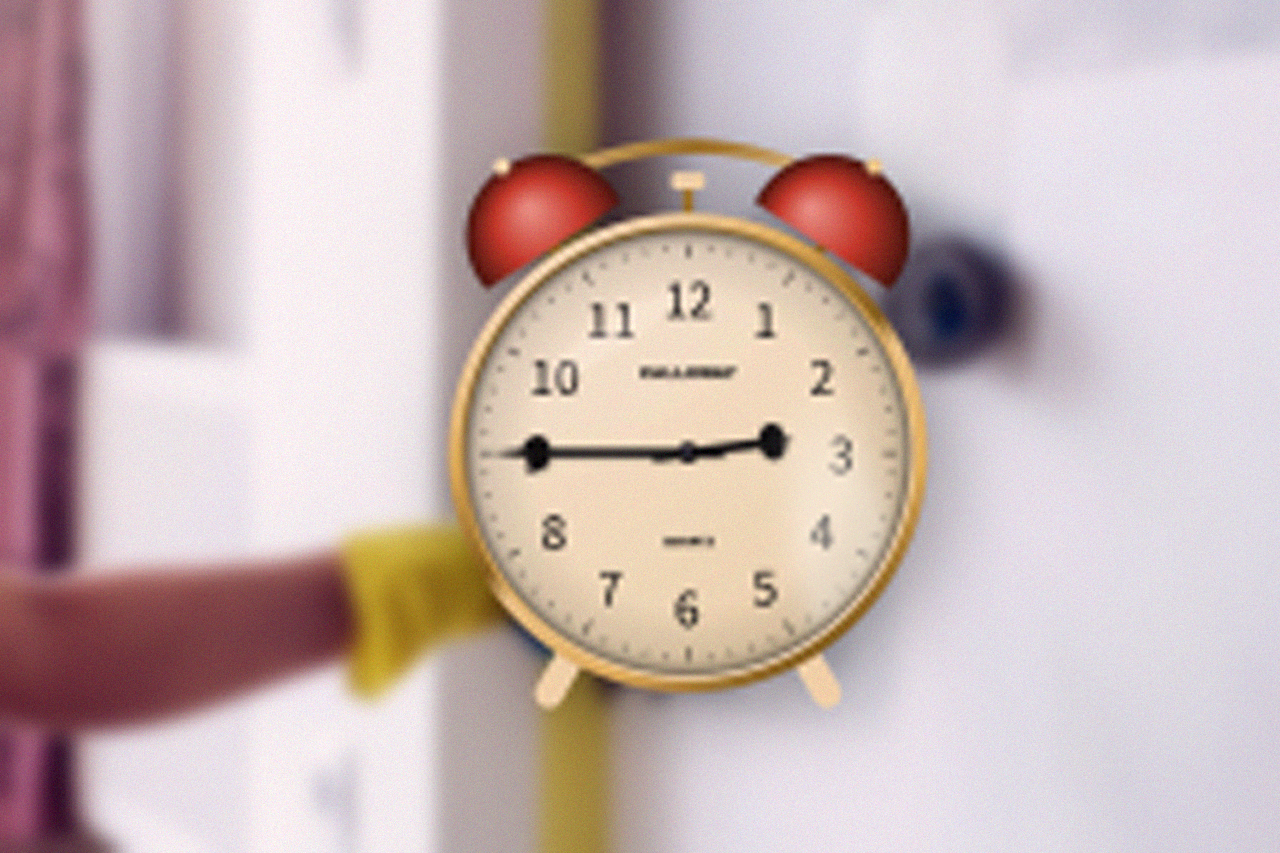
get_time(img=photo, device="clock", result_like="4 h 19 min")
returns 2 h 45 min
